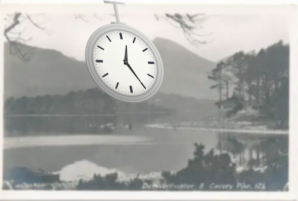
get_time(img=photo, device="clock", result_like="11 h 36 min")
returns 12 h 25 min
